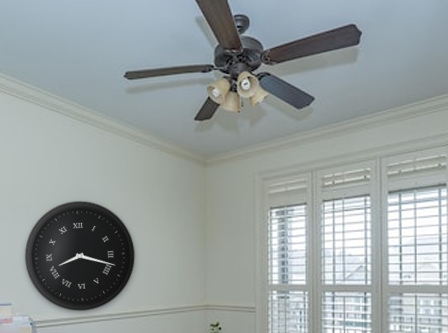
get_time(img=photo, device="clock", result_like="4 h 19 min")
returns 8 h 18 min
